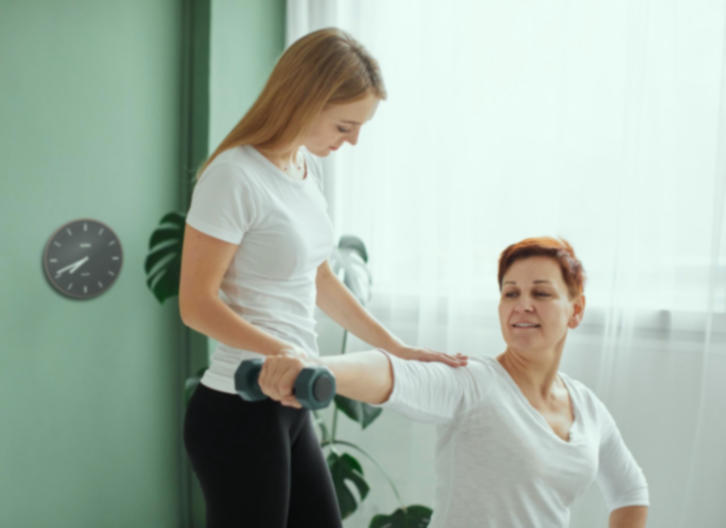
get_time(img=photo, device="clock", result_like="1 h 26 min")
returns 7 h 41 min
